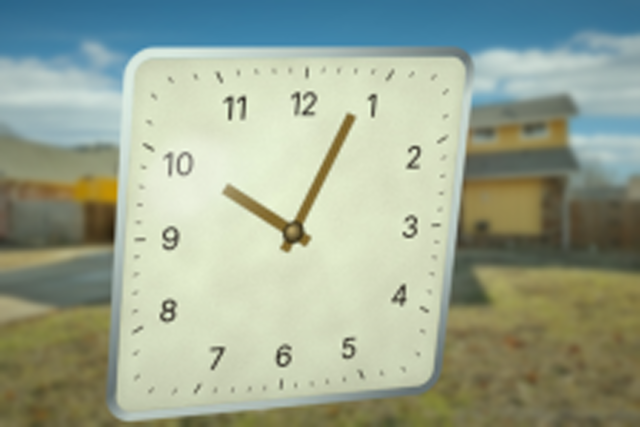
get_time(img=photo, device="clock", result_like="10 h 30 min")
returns 10 h 04 min
